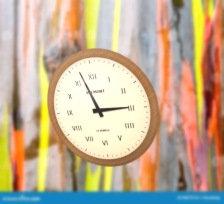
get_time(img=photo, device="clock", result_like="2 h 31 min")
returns 2 h 57 min
